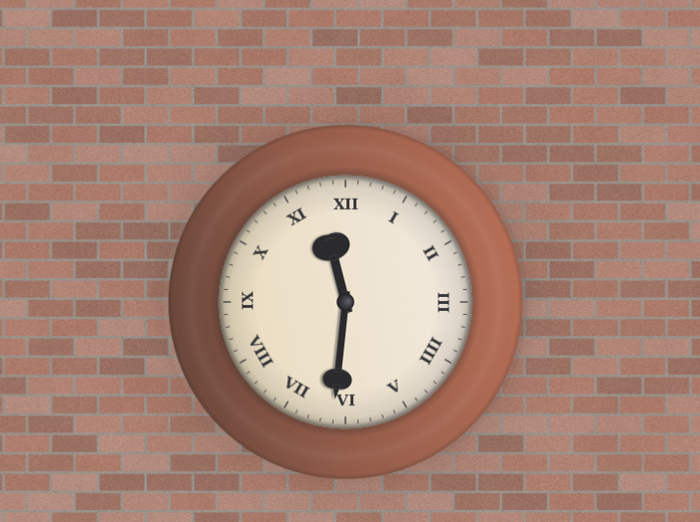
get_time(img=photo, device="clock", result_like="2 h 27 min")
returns 11 h 31 min
